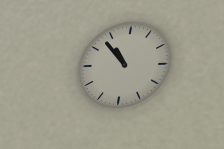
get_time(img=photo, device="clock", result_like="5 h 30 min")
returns 10 h 53 min
